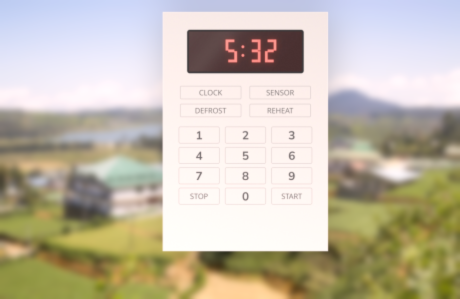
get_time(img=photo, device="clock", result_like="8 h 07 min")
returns 5 h 32 min
